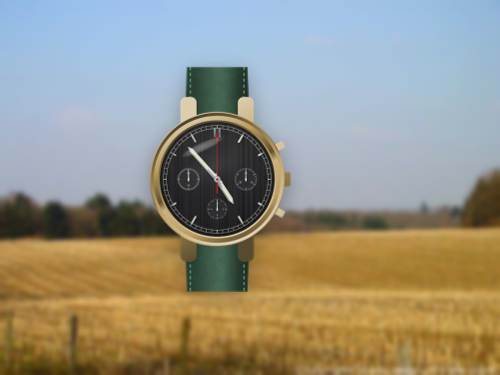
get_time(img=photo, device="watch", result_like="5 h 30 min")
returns 4 h 53 min
